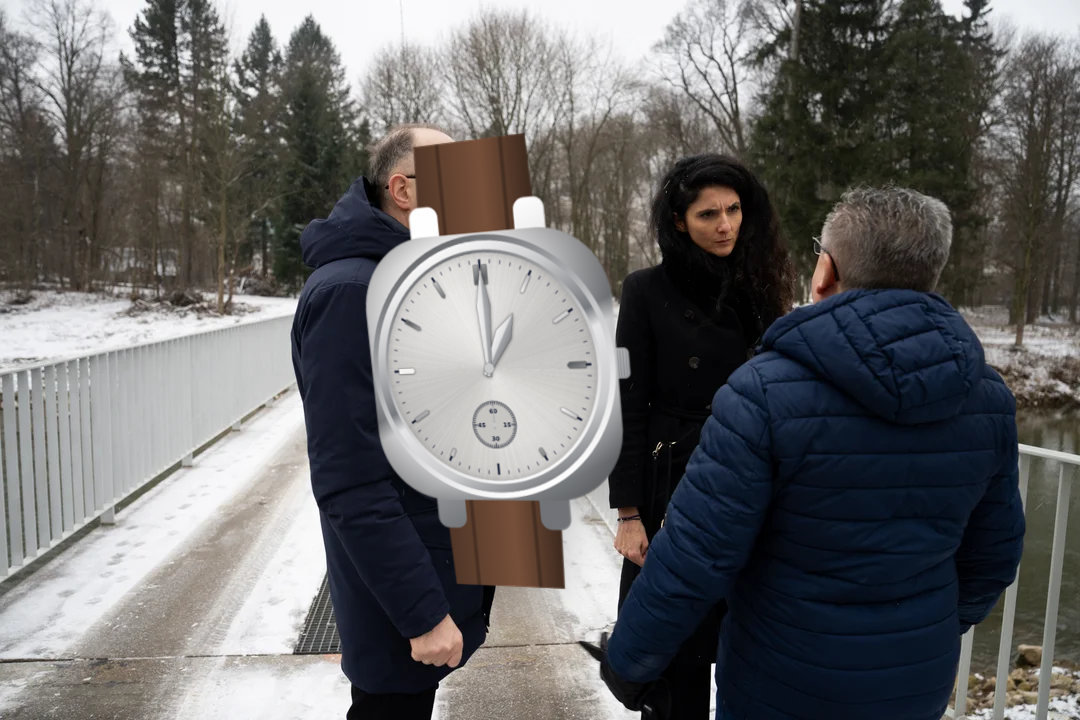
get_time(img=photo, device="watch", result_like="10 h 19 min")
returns 1 h 00 min
